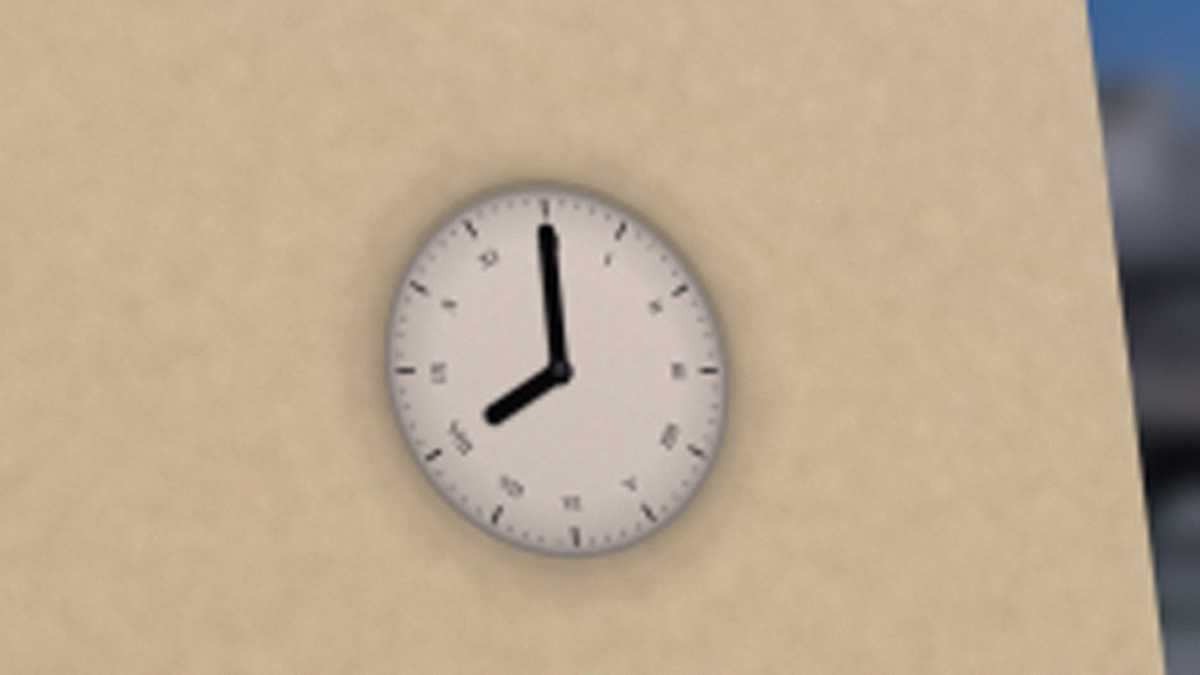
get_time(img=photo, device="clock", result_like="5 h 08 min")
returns 8 h 00 min
